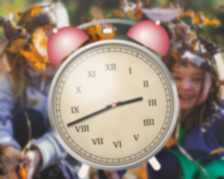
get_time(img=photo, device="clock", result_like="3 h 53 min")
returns 2 h 42 min
